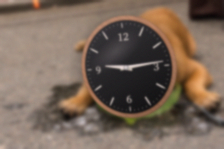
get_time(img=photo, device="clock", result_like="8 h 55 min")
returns 9 h 14 min
